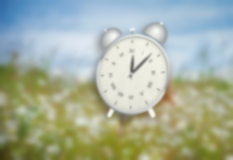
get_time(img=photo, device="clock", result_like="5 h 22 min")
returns 12 h 08 min
